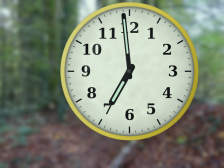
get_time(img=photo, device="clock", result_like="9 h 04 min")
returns 6 h 59 min
